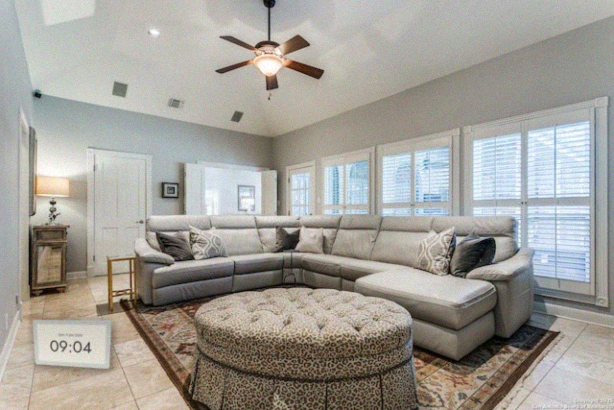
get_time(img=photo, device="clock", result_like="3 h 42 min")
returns 9 h 04 min
